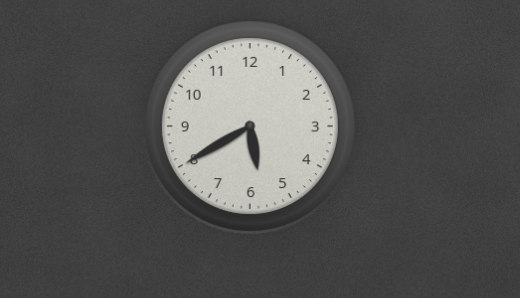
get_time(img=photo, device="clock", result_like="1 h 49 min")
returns 5 h 40 min
